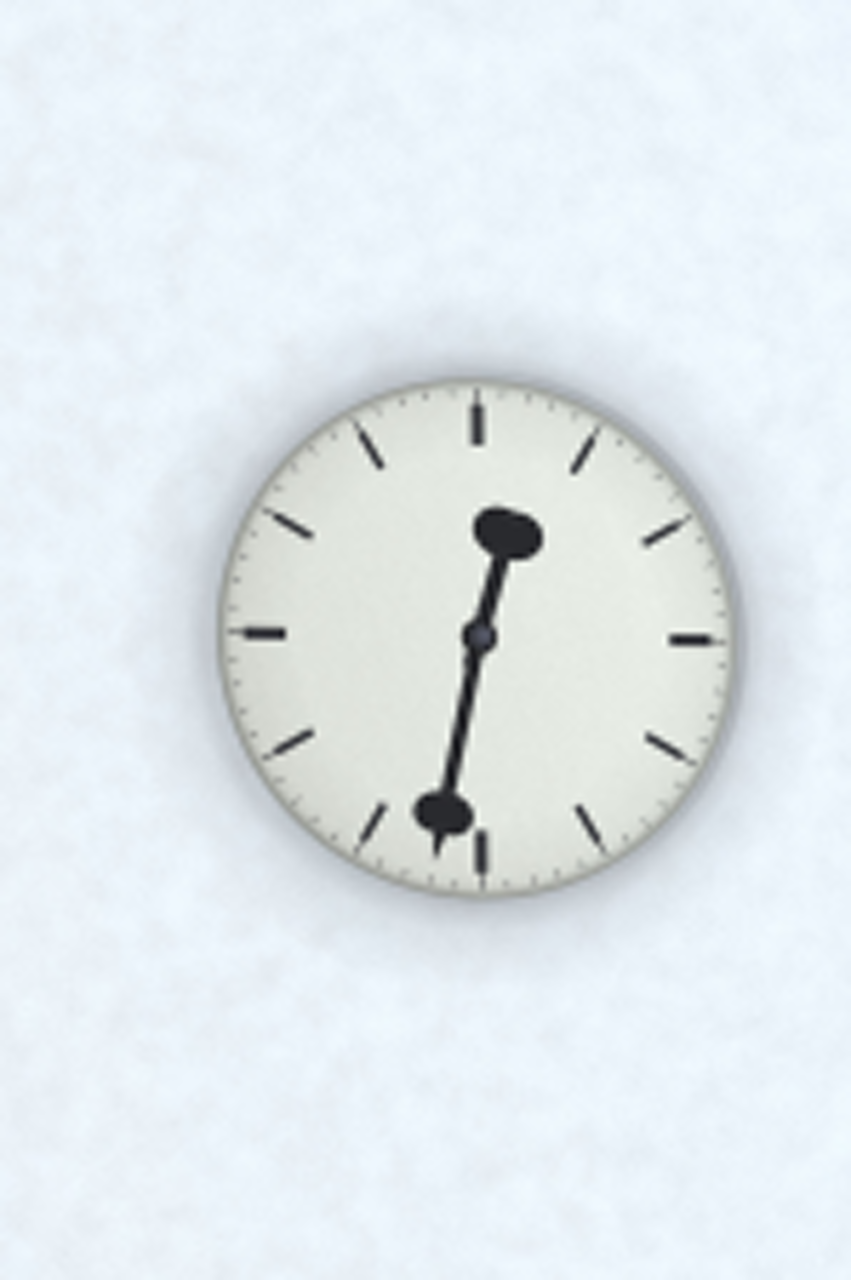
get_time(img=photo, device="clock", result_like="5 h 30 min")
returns 12 h 32 min
